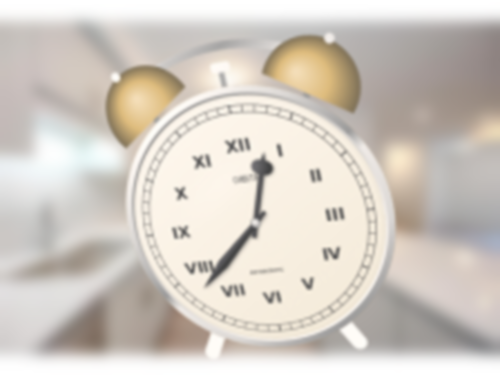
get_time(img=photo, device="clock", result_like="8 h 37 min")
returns 12 h 38 min
